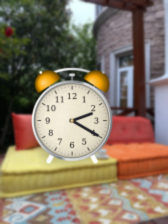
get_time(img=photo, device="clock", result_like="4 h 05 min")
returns 2 h 20 min
